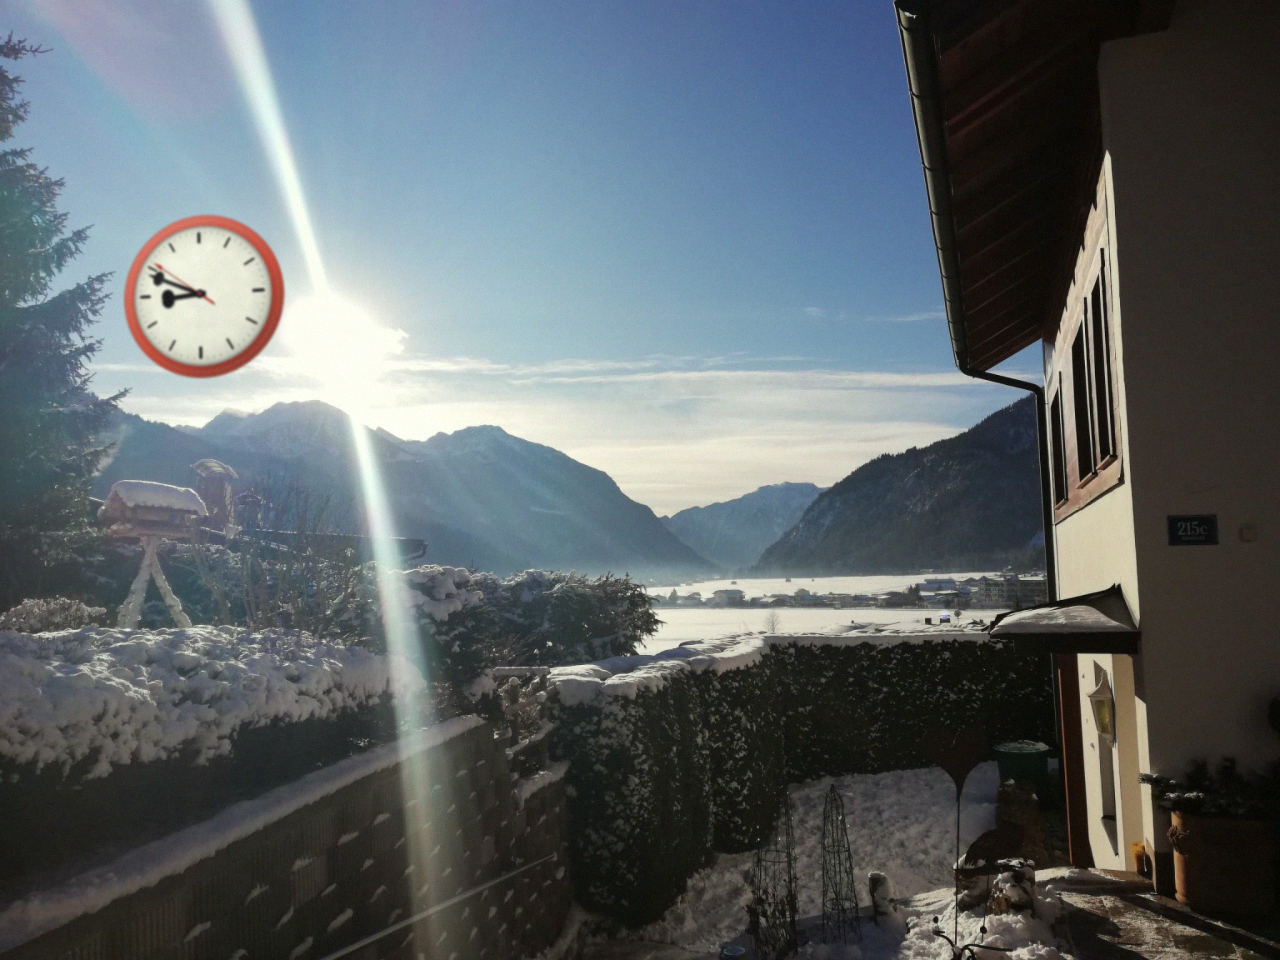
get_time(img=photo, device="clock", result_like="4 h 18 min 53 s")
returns 8 h 48 min 51 s
